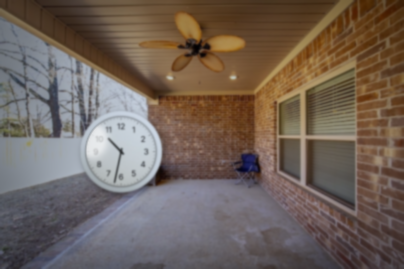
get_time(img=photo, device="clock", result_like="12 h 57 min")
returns 10 h 32 min
